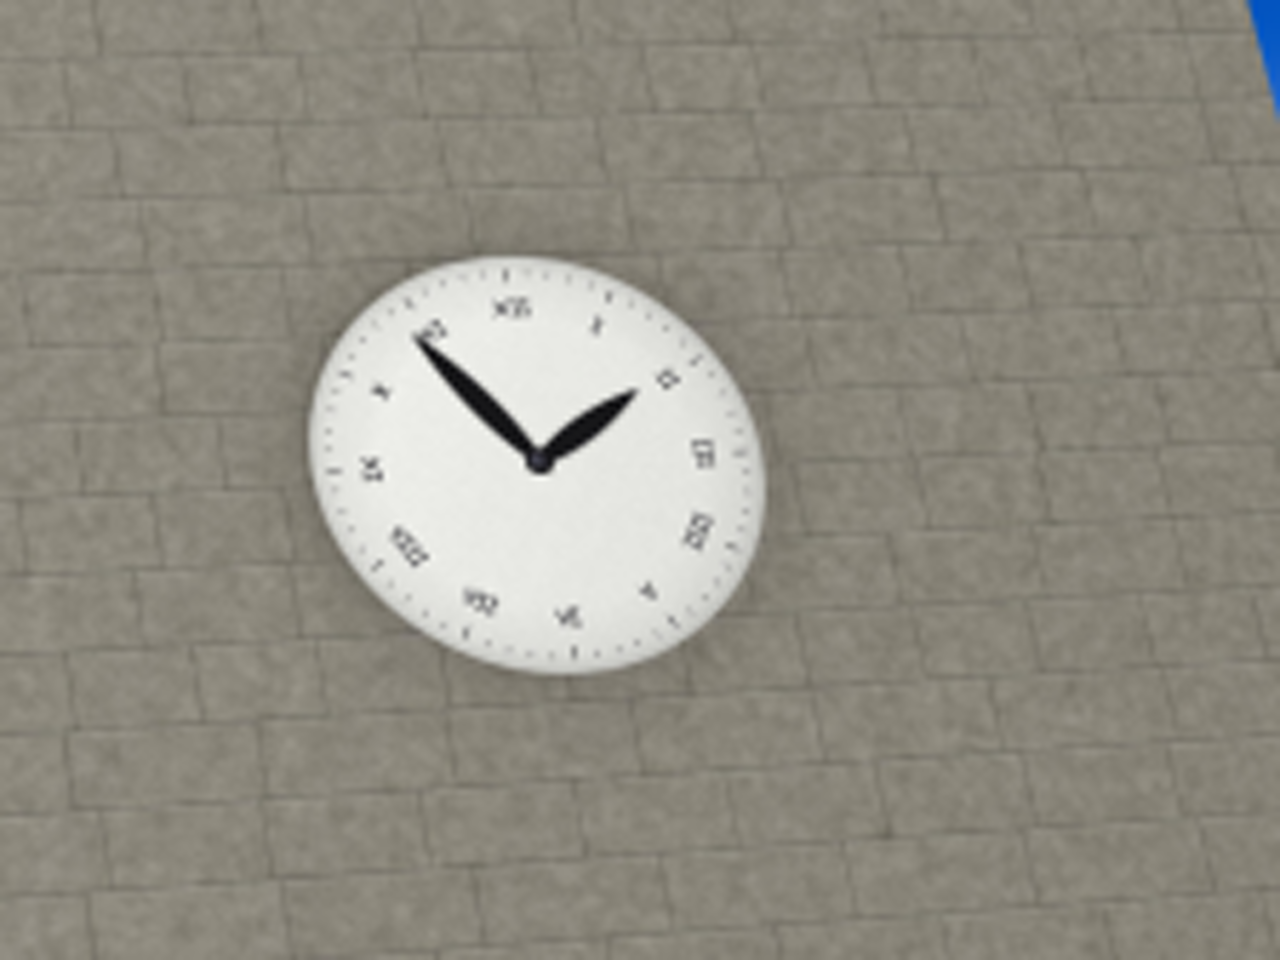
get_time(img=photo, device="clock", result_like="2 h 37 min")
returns 1 h 54 min
